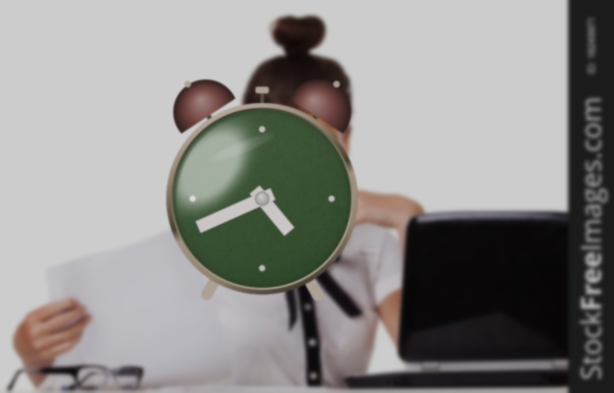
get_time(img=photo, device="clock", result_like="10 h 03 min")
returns 4 h 41 min
